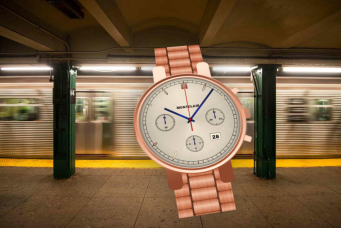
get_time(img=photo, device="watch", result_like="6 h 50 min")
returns 10 h 07 min
